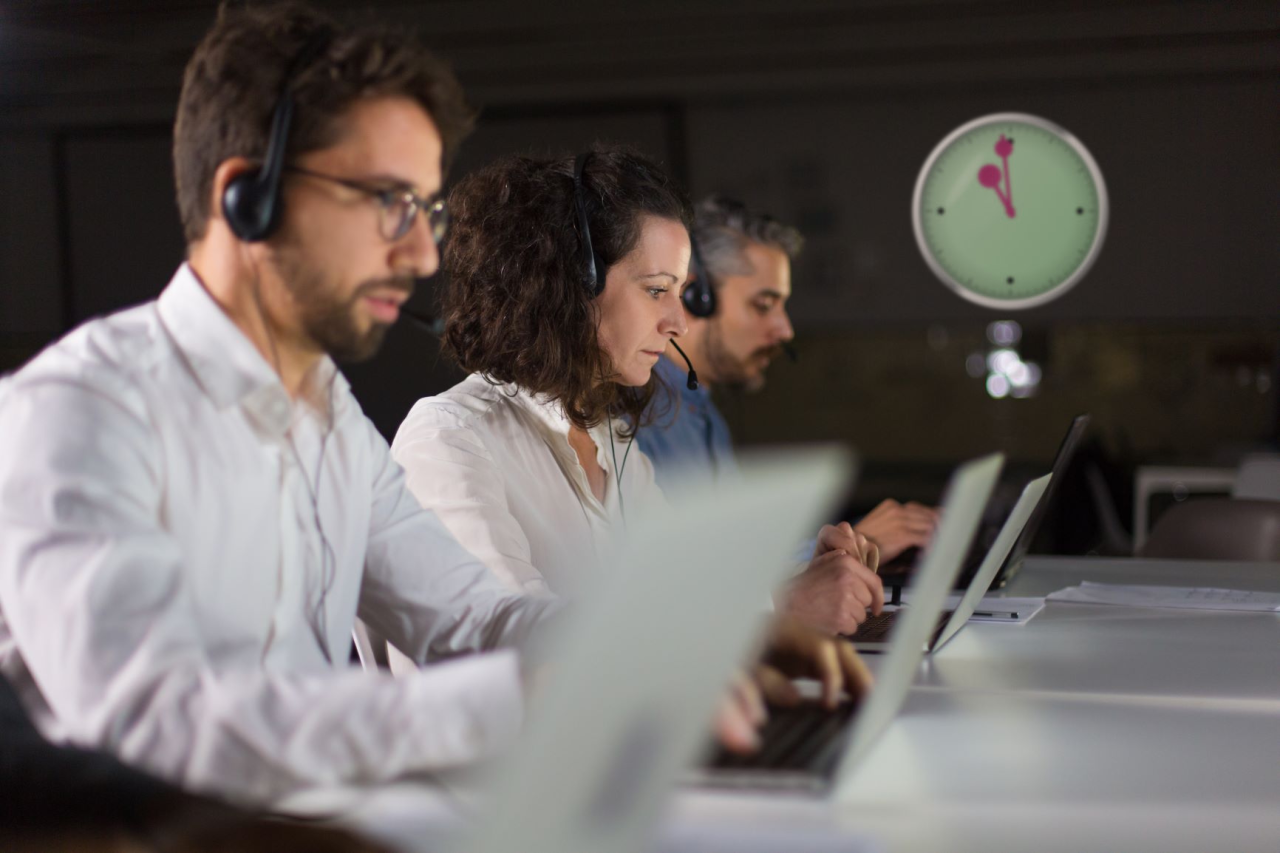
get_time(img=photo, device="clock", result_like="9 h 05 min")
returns 10 h 59 min
